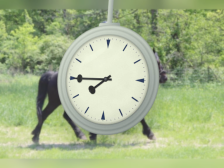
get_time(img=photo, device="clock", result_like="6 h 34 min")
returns 7 h 45 min
